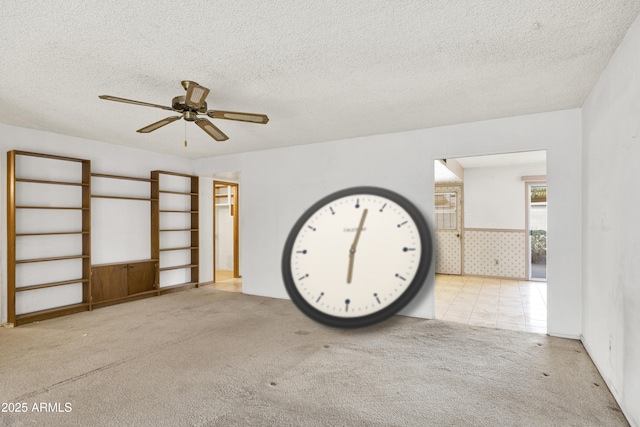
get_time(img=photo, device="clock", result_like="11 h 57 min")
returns 6 h 02 min
